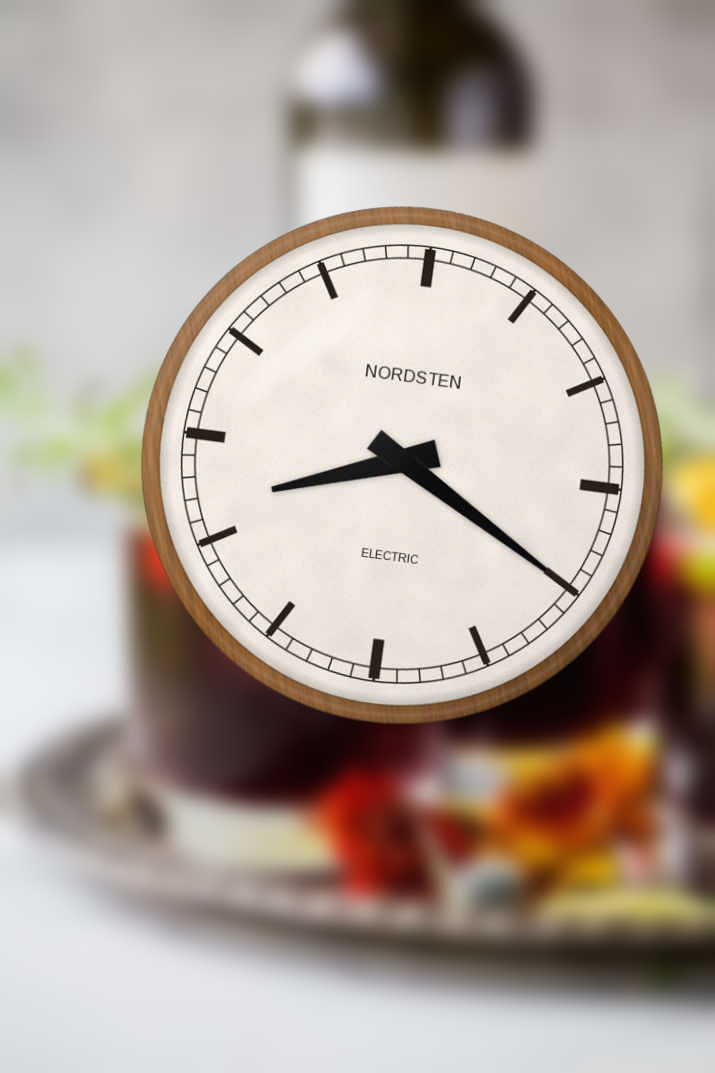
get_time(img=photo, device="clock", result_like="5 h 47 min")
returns 8 h 20 min
